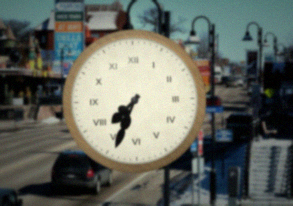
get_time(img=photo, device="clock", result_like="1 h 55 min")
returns 7 h 34 min
